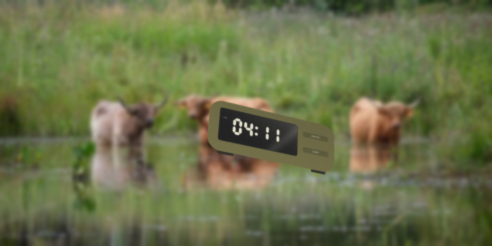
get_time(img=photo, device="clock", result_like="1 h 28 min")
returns 4 h 11 min
